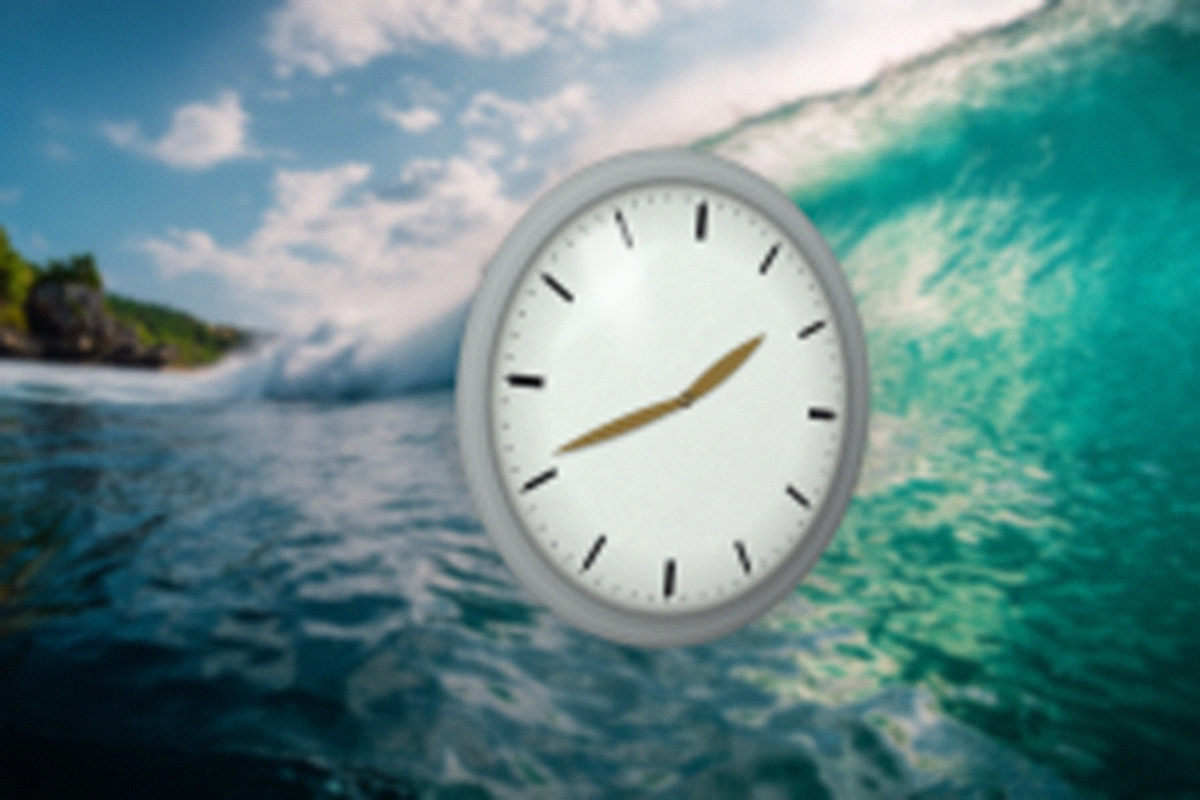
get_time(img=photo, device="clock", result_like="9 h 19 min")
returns 1 h 41 min
